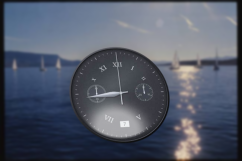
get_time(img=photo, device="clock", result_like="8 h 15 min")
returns 8 h 44 min
